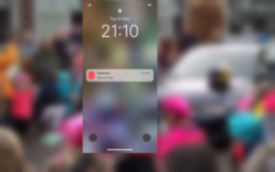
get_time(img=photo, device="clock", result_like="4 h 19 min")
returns 21 h 10 min
